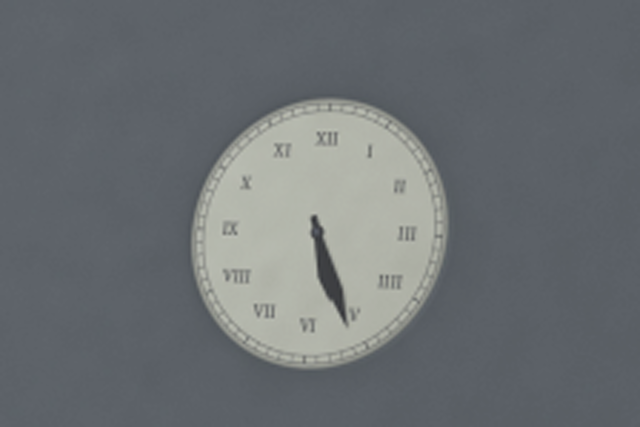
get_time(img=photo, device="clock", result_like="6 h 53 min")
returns 5 h 26 min
